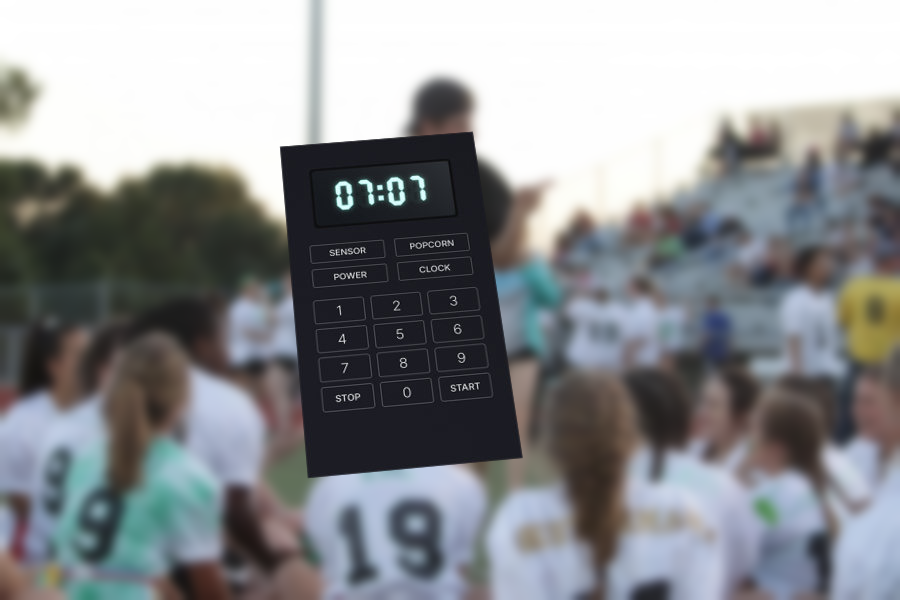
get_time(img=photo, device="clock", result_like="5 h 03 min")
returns 7 h 07 min
